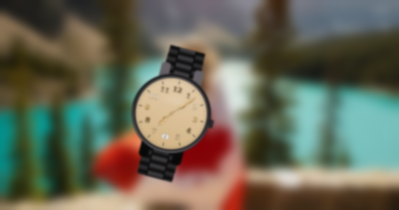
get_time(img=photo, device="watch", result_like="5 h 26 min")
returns 7 h 07 min
